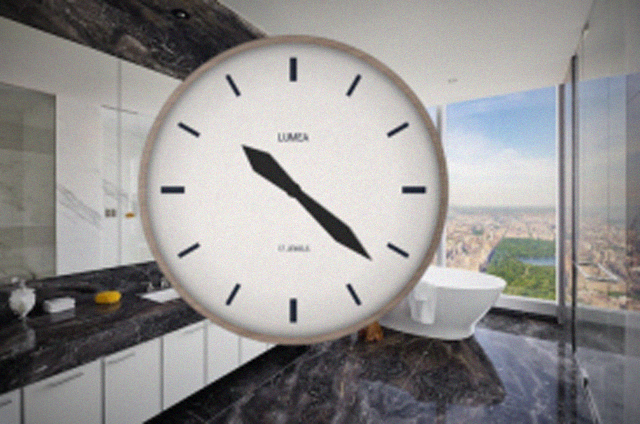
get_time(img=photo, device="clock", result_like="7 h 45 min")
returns 10 h 22 min
